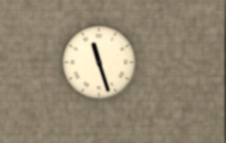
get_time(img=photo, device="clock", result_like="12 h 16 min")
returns 11 h 27 min
